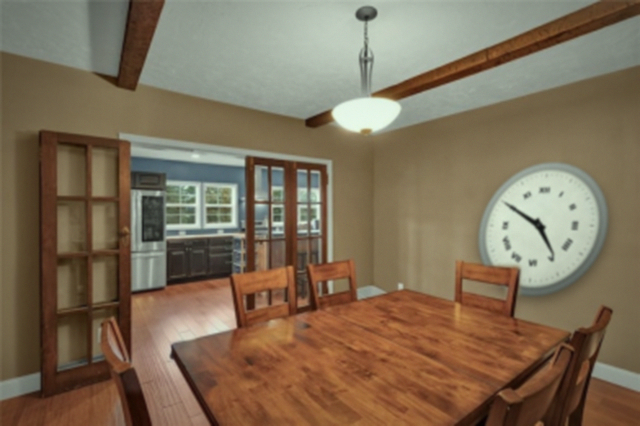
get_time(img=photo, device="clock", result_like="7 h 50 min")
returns 4 h 50 min
